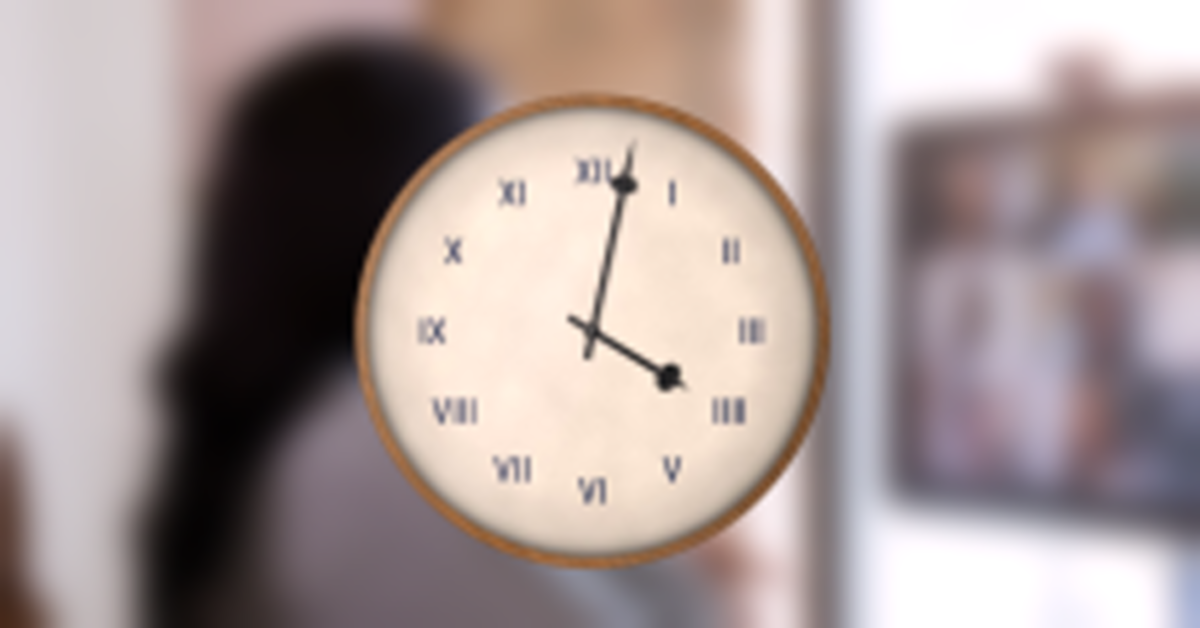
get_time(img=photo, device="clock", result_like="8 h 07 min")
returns 4 h 02 min
